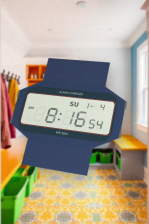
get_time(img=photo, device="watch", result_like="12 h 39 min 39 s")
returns 8 h 16 min 54 s
